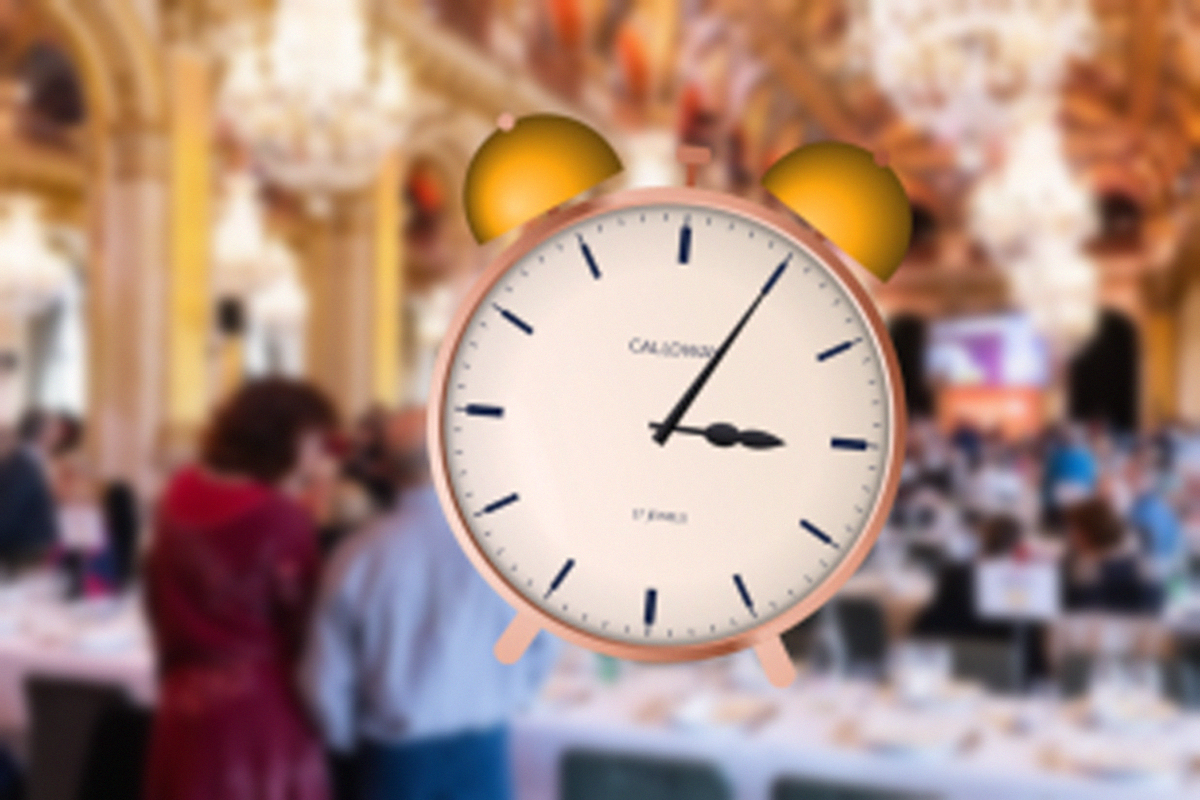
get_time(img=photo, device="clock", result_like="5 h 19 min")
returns 3 h 05 min
